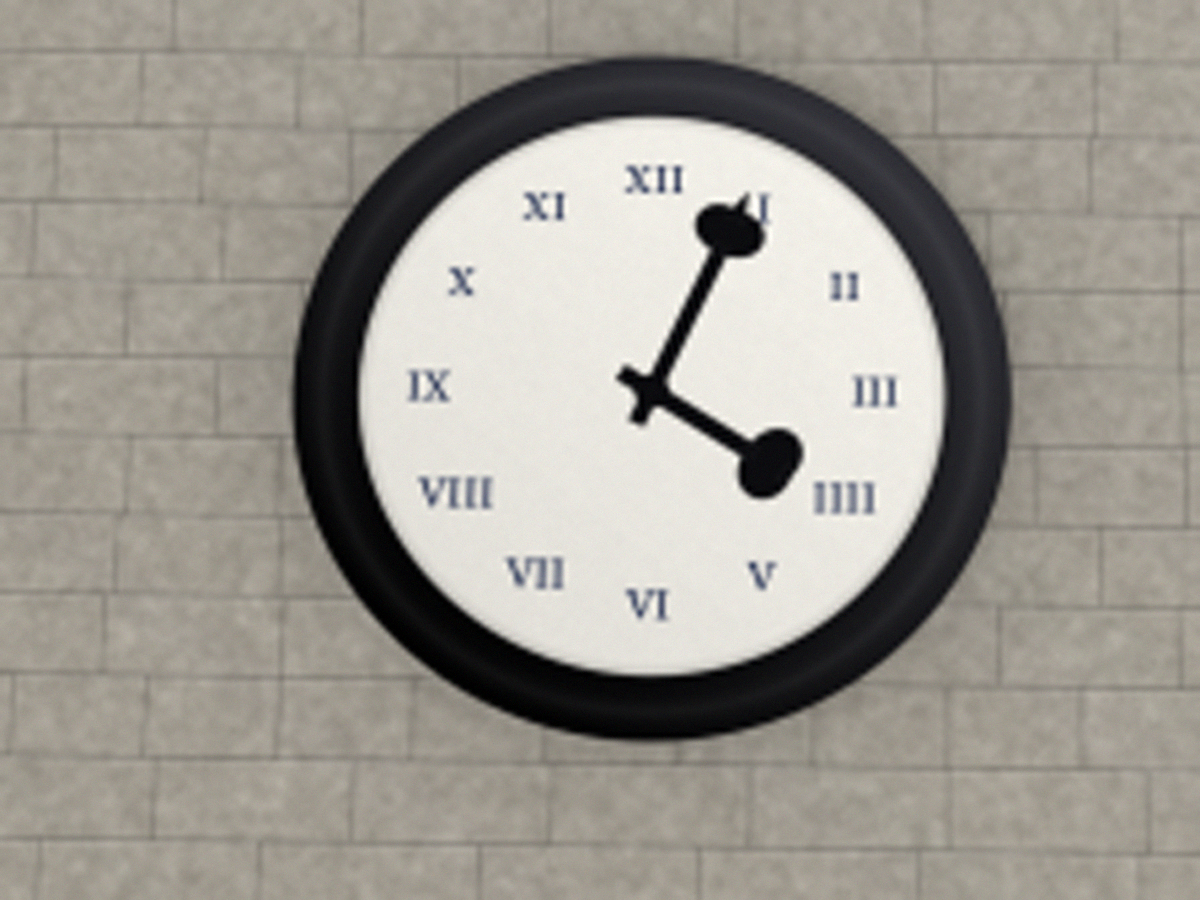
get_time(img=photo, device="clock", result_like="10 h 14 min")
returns 4 h 04 min
